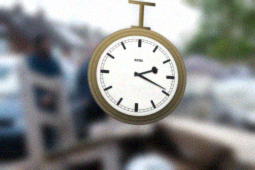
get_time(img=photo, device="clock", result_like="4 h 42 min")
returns 2 h 19 min
